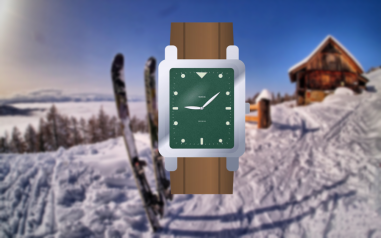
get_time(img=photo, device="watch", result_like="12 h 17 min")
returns 9 h 08 min
